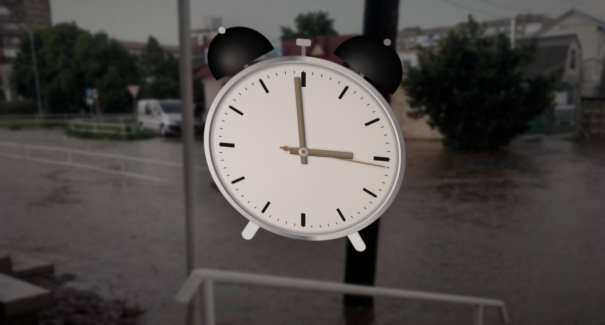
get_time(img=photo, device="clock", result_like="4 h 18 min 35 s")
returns 2 h 59 min 16 s
